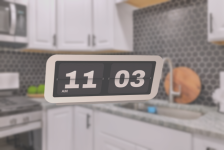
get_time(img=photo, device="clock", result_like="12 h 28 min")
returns 11 h 03 min
